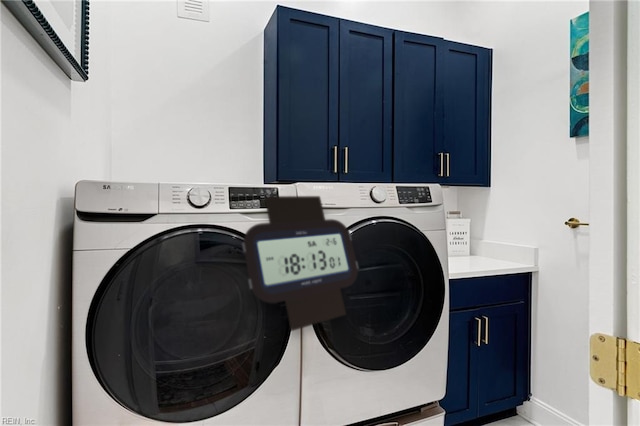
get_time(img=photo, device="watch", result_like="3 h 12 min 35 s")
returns 18 h 13 min 01 s
